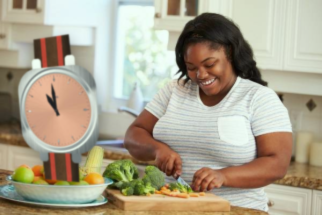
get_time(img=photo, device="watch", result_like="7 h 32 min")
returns 10 h 59 min
